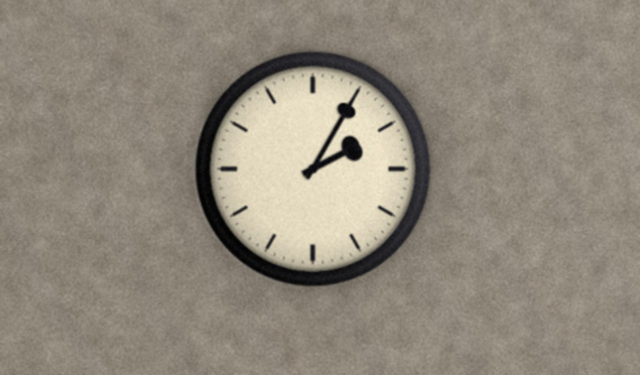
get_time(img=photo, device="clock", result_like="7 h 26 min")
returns 2 h 05 min
